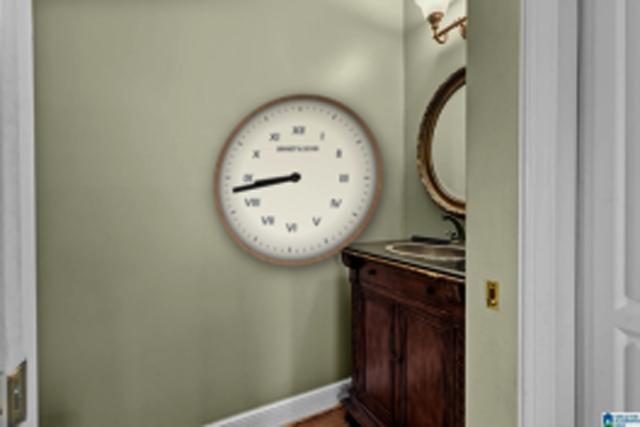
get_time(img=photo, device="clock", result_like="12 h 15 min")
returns 8 h 43 min
